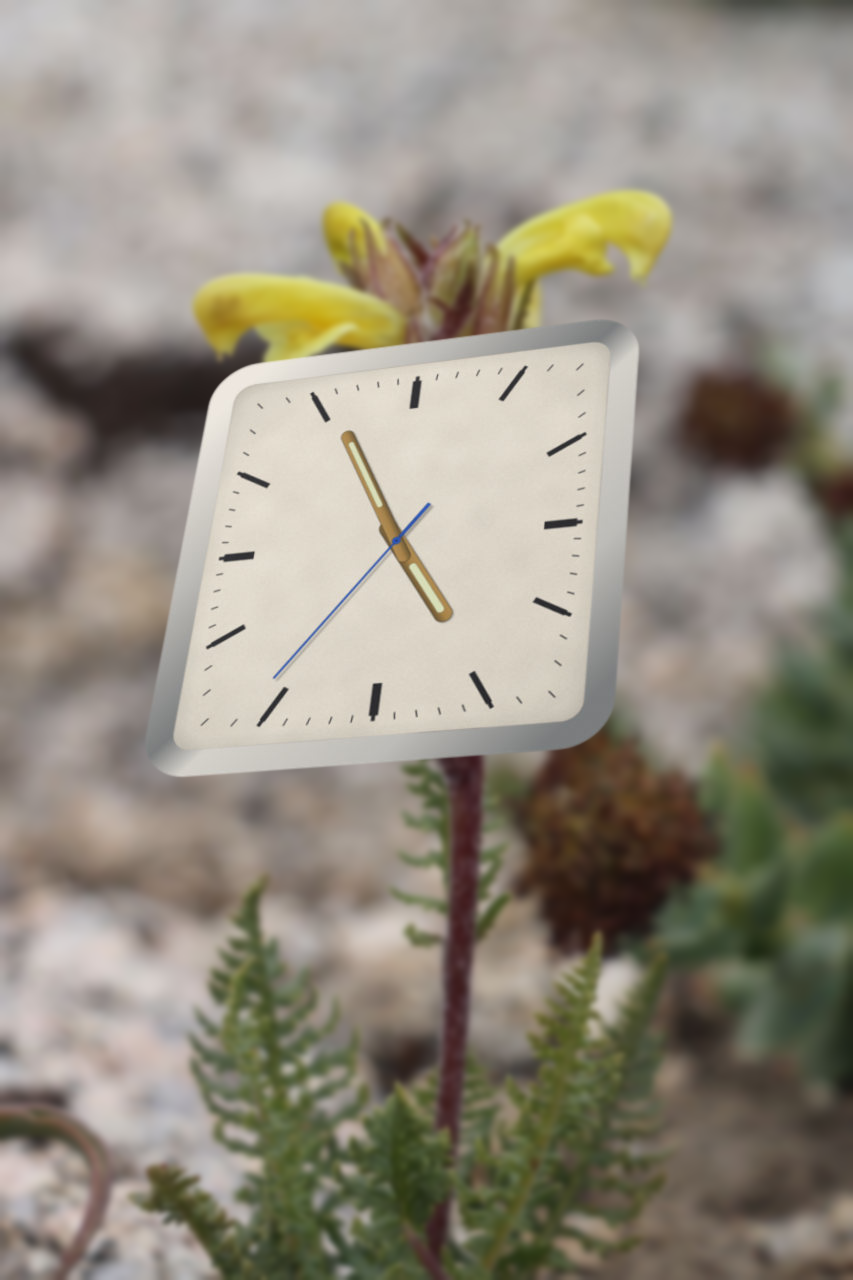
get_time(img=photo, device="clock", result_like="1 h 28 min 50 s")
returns 4 h 55 min 36 s
